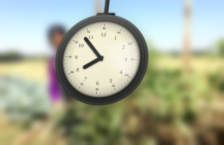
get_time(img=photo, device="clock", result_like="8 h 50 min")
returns 7 h 53 min
